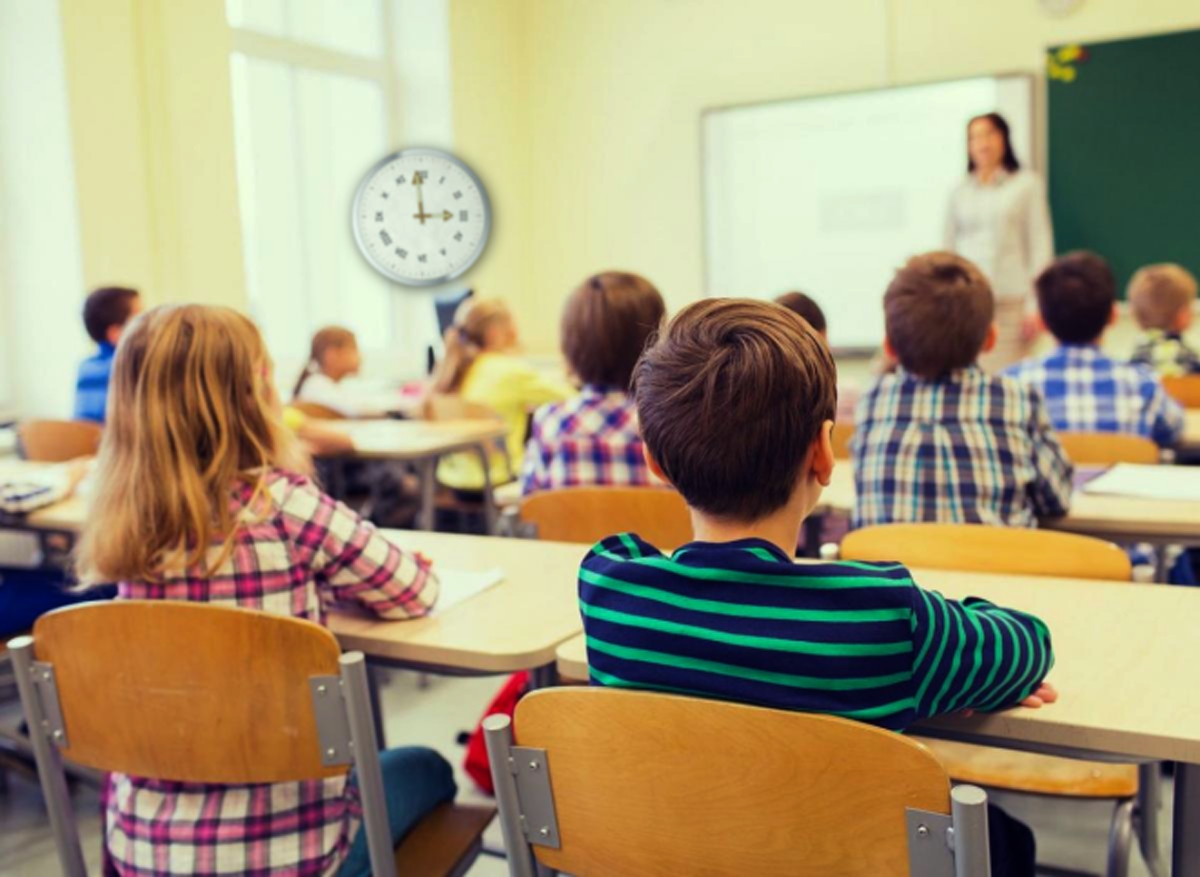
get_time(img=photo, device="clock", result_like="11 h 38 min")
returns 2 h 59 min
